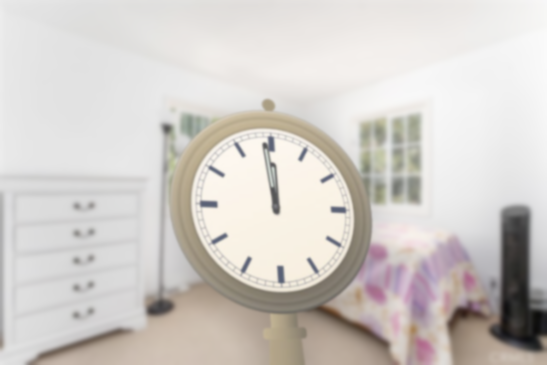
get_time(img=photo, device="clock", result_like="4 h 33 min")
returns 11 h 59 min
